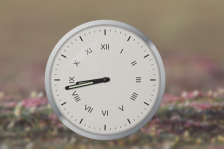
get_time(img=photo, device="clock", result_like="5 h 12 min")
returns 8 h 43 min
